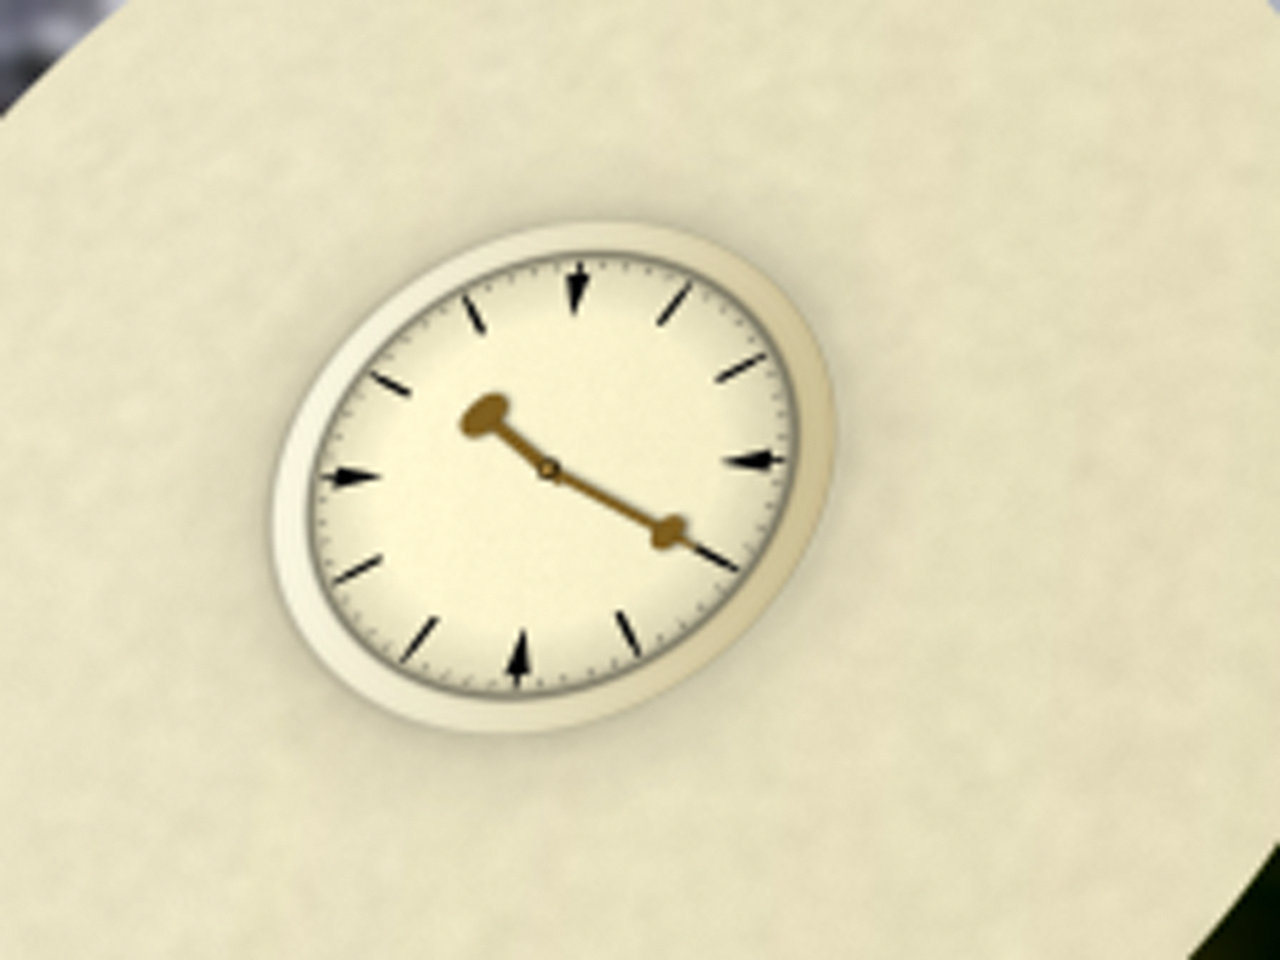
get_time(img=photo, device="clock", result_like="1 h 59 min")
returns 10 h 20 min
